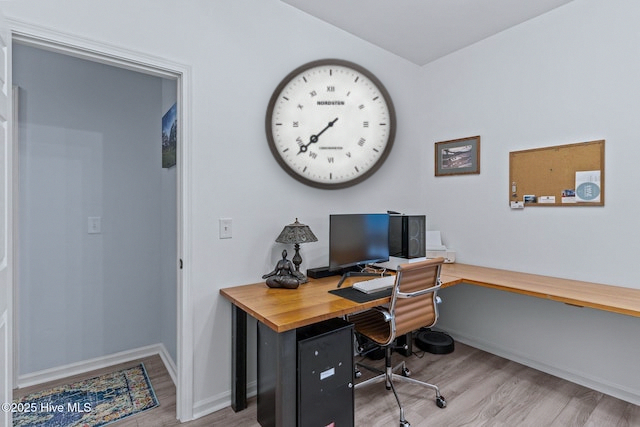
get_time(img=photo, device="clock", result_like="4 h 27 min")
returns 7 h 38 min
